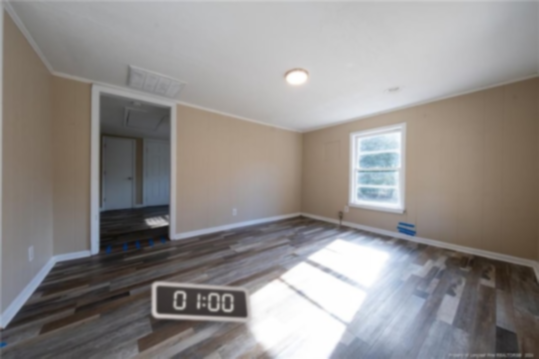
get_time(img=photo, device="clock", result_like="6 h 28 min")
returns 1 h 00 min
